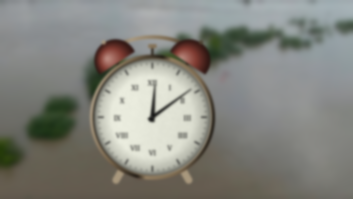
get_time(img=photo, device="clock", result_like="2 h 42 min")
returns 12 h 09 min
